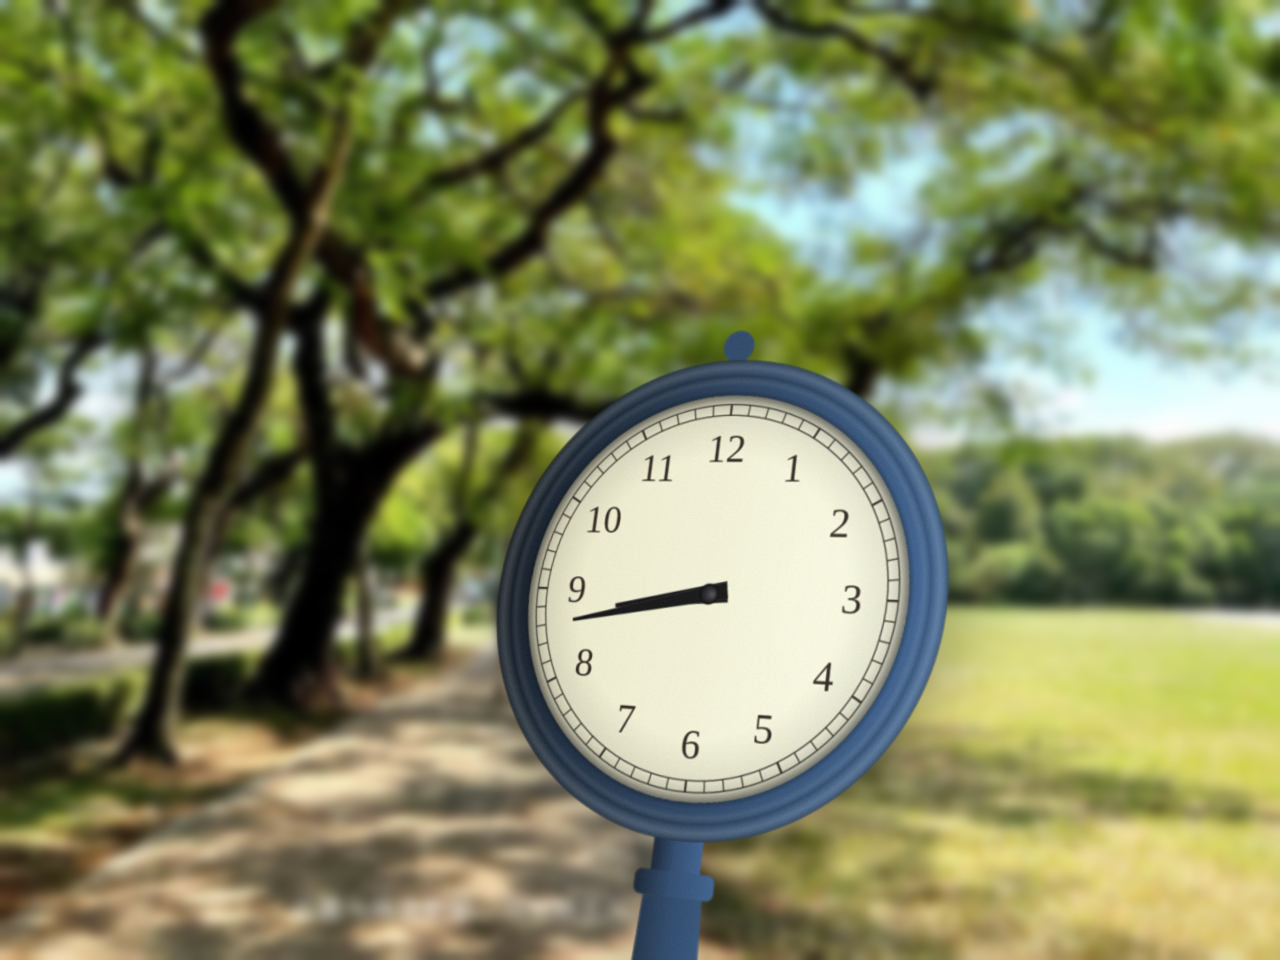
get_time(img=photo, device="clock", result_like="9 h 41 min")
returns 8 h 43 min
